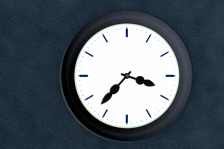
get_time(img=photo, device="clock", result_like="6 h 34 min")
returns 3 h 37 min
